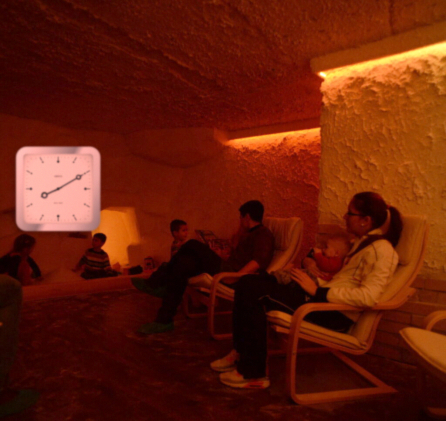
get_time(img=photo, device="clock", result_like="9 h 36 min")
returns 8 h 10 min
